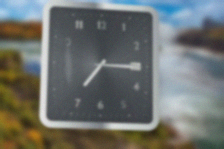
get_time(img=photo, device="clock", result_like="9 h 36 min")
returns 7 h 15 min
